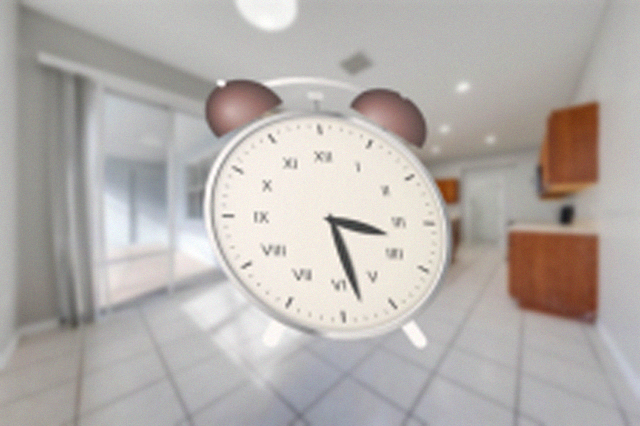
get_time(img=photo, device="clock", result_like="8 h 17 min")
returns 3 h 28 min
